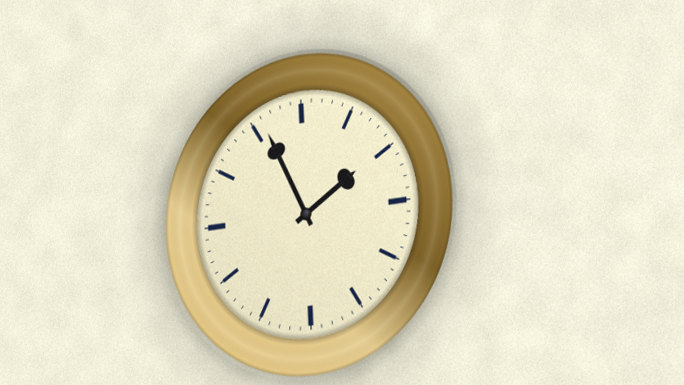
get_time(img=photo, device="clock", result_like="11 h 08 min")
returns 1 h 56 min
